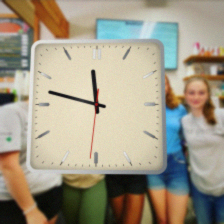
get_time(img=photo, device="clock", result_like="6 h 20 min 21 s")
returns 11 h 47 min 31 s
